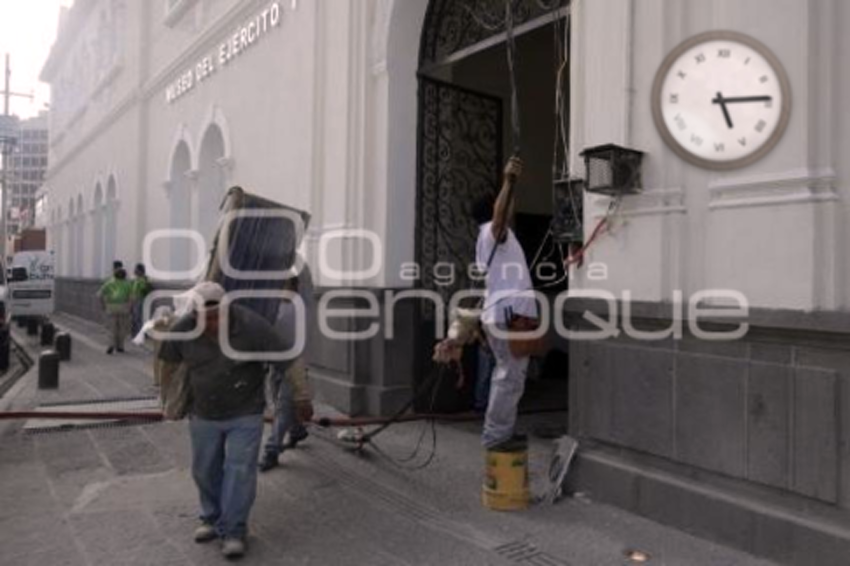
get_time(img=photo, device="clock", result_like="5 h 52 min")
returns 5 h 14 min
